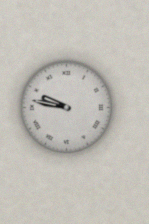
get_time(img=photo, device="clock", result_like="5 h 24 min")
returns 9 h 47 min
